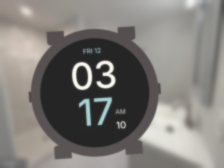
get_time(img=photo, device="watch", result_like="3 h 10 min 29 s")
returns 3 h 17 min 10 s
